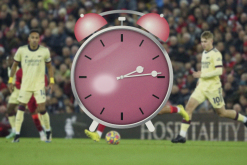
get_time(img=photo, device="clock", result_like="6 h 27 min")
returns 2 h 14 min
